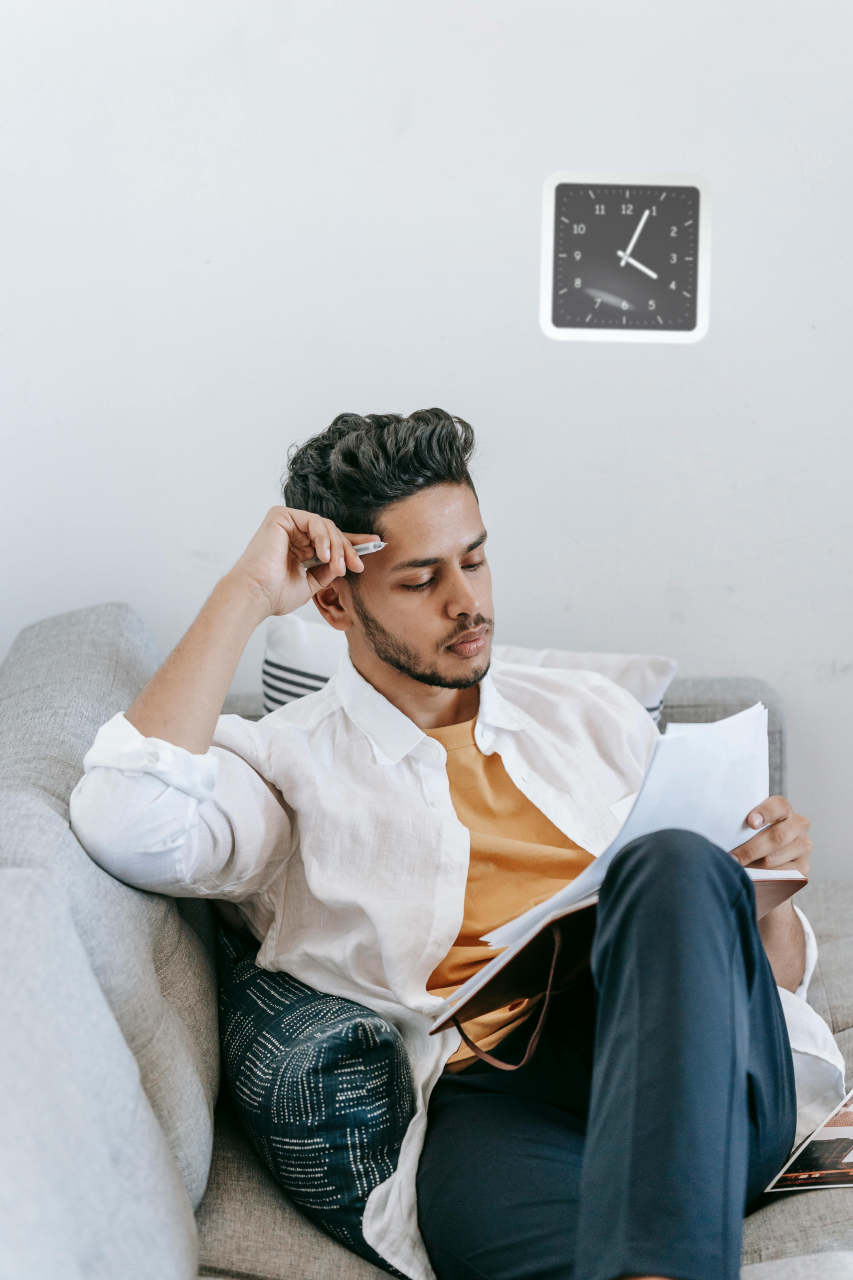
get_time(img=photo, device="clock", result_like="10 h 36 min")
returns 4 h 04 min
